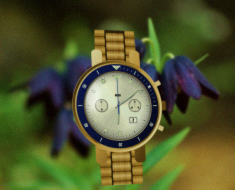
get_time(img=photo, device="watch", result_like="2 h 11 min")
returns 6 h 09 min
